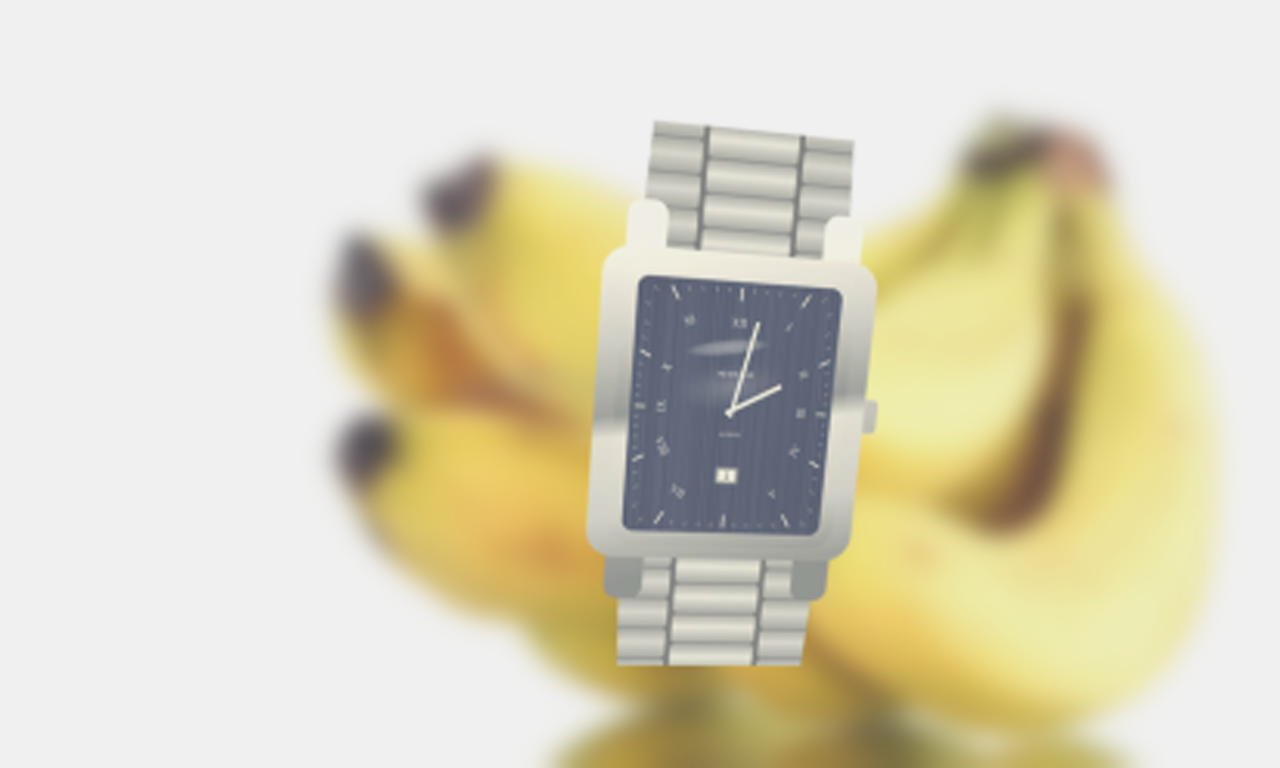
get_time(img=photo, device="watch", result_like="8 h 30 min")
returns 2 h 02 min
